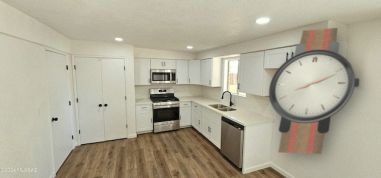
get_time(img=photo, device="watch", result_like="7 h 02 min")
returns 8 h 11 min
